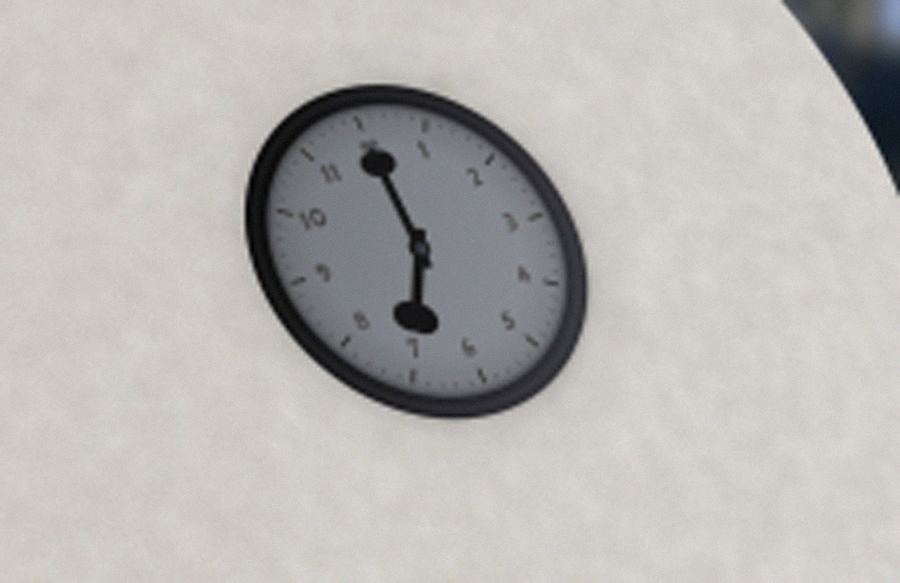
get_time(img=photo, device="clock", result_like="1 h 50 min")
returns 7 h 00 min
